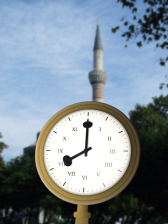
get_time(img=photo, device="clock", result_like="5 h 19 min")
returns 8 h 00 min
